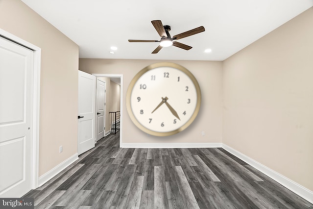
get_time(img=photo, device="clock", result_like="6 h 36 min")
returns 7 h 23 min
